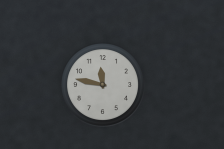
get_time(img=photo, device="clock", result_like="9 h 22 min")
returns 11 h 47 min
